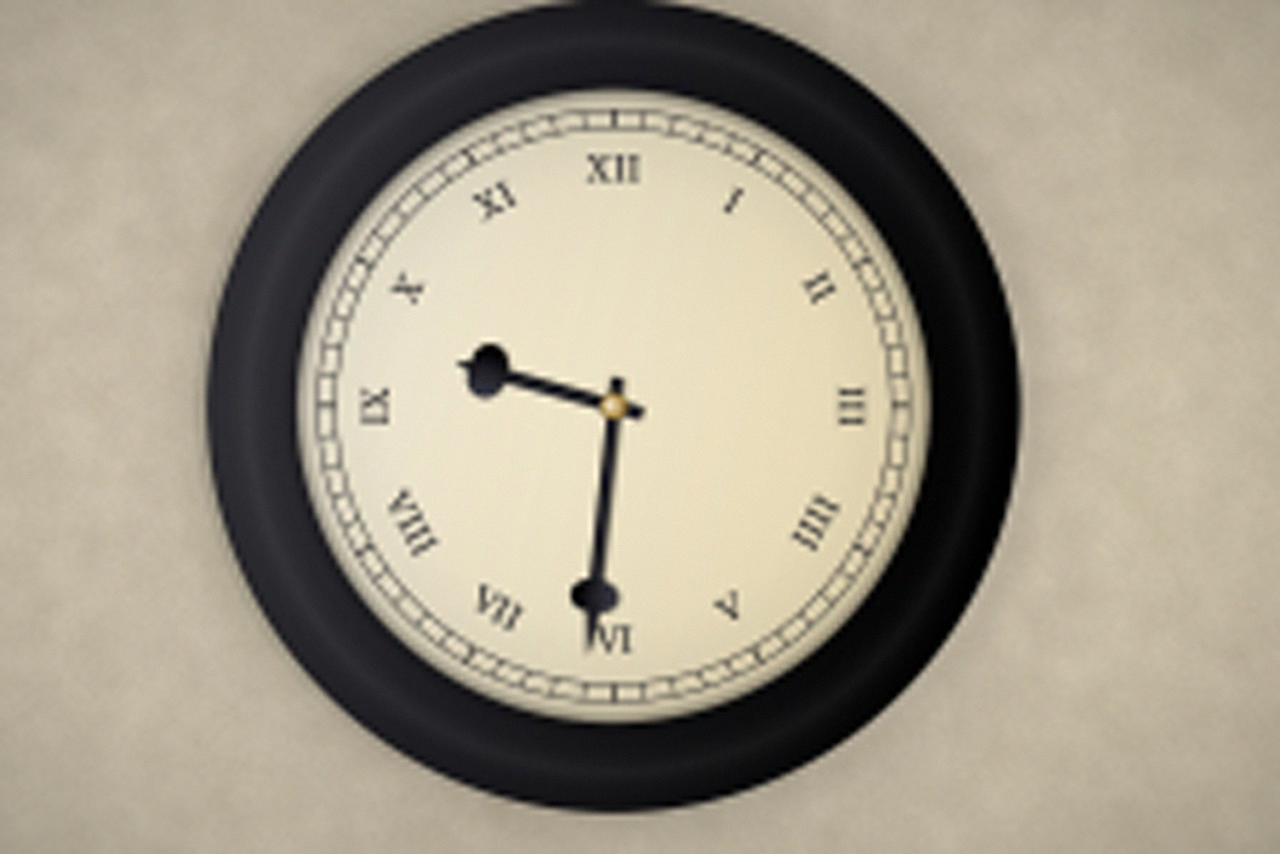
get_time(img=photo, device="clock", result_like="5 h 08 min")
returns 9 h 31 min
